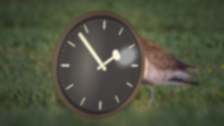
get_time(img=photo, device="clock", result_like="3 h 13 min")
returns 1 h 53 min
